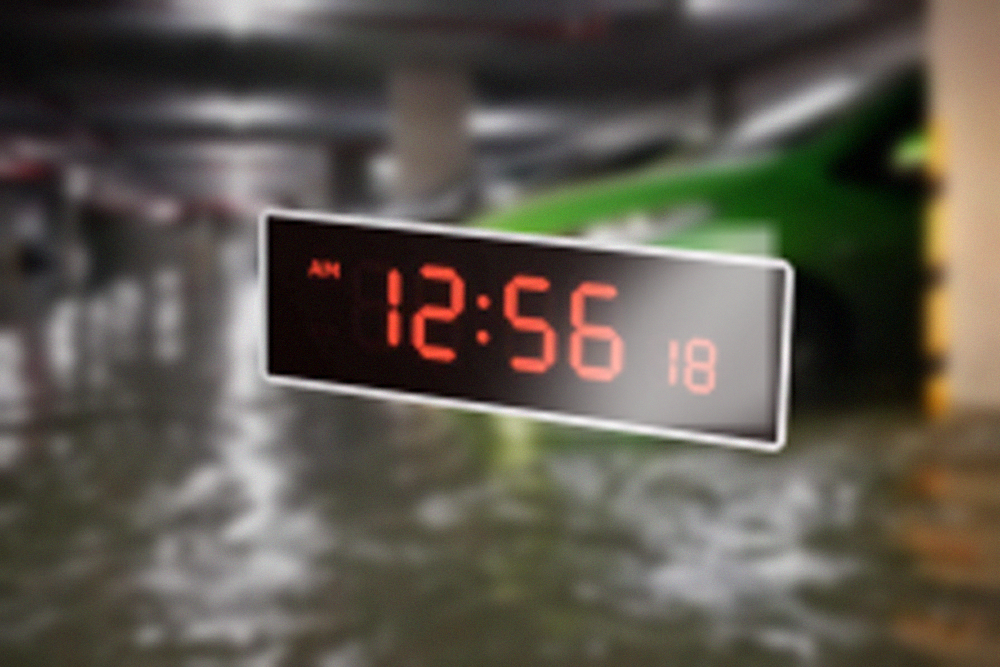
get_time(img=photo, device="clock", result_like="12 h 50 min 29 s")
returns 12 h 56 min 18 s
